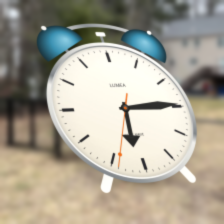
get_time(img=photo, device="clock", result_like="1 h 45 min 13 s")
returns 6 h 14 min 34 s
